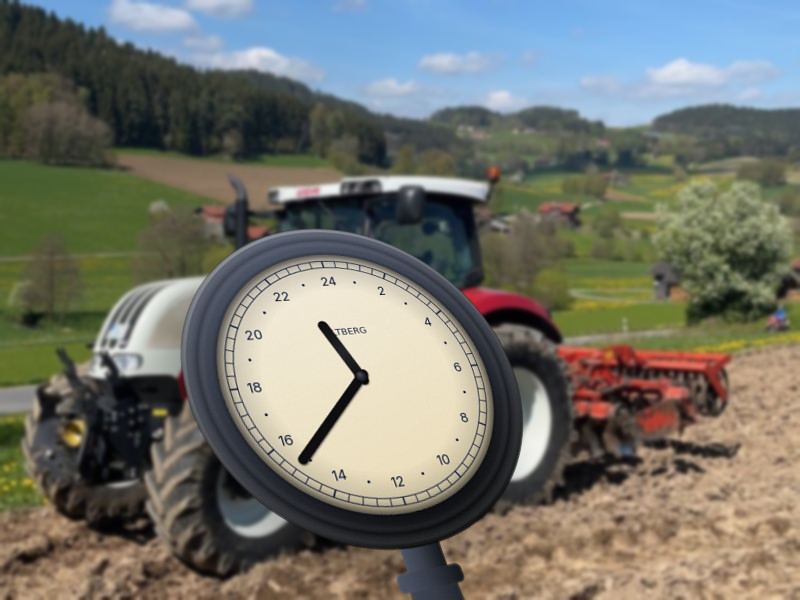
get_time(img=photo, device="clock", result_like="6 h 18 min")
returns 22 h 38 min
